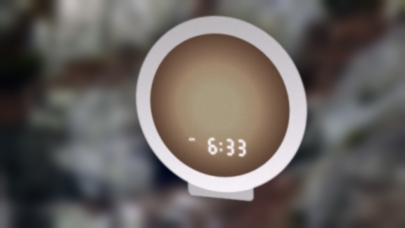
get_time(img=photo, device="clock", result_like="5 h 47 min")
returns 6 h 33 min
